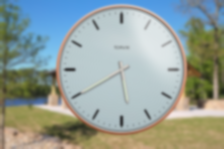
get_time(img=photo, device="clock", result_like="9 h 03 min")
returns 5 h 40 min
